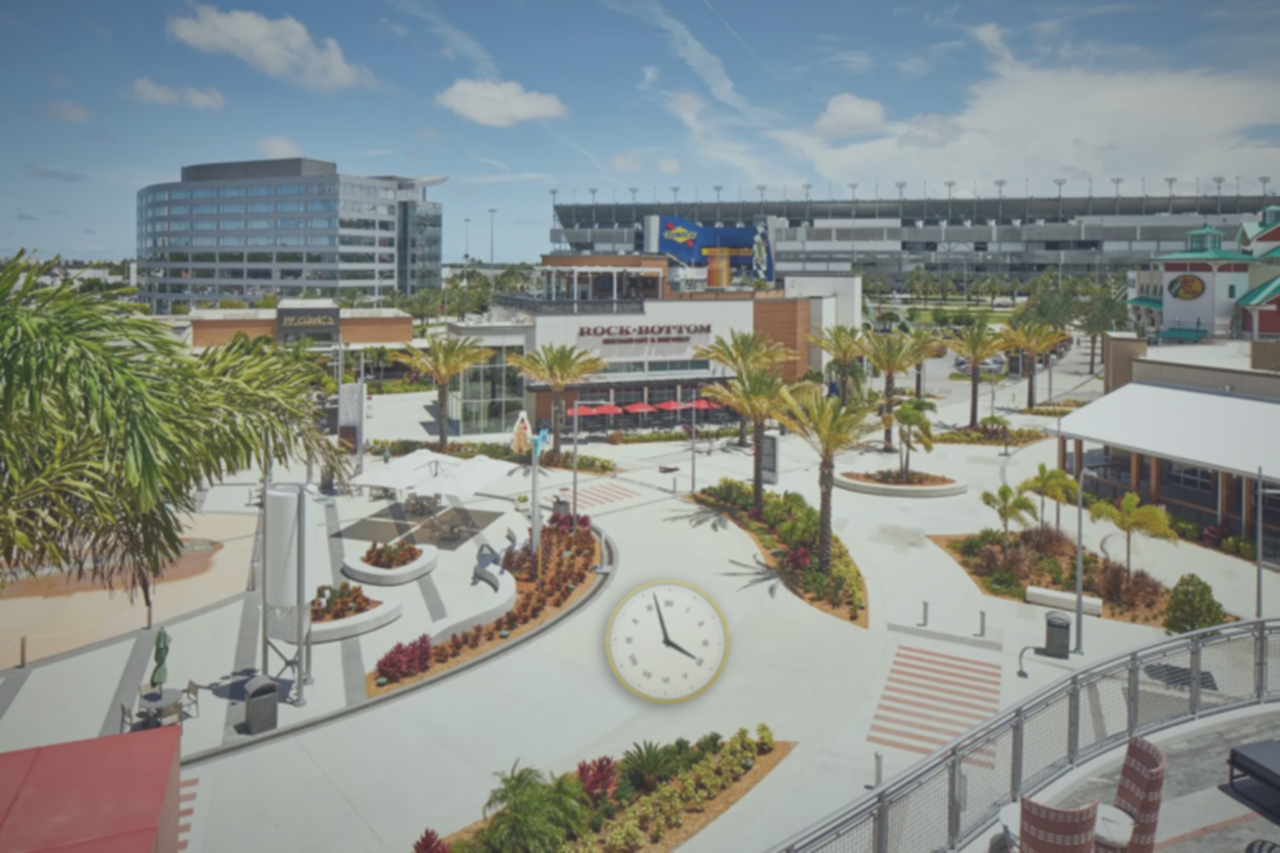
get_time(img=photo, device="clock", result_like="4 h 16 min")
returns 3 h 57 min
